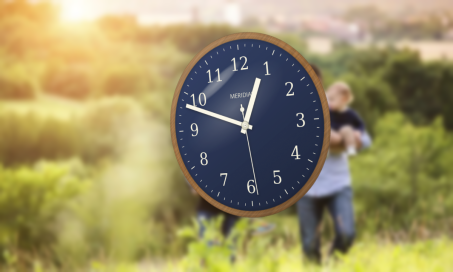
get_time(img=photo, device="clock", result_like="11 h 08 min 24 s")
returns 12 h 48 min 29 s
